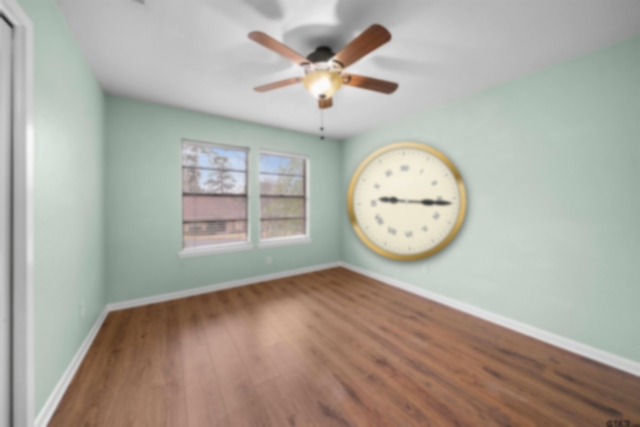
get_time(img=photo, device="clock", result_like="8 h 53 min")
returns 9 h 16 min
